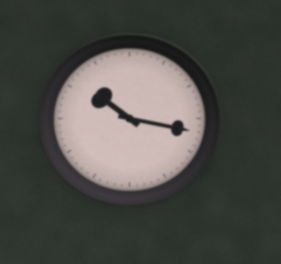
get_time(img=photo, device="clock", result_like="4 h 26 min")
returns 10 h 17 min
